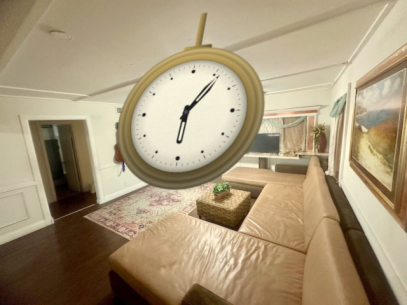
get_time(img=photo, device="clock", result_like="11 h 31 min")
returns 6 h 06 min
